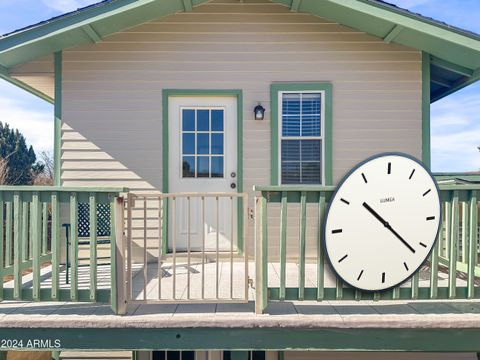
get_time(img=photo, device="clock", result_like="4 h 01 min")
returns 10 h 22 min
